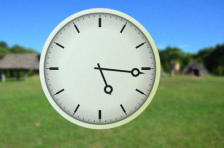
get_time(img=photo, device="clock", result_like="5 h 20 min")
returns 5 h 16 min
